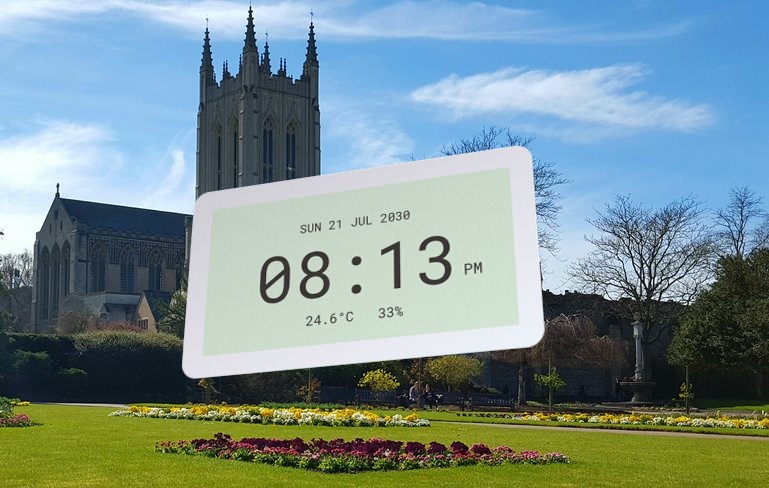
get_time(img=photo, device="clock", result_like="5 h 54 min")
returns 8 h 13 min
